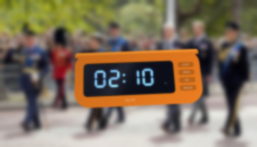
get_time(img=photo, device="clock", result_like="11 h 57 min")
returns 2 h 10 min
